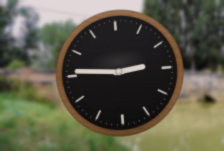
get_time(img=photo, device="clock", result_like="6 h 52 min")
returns 2 h 46 min
